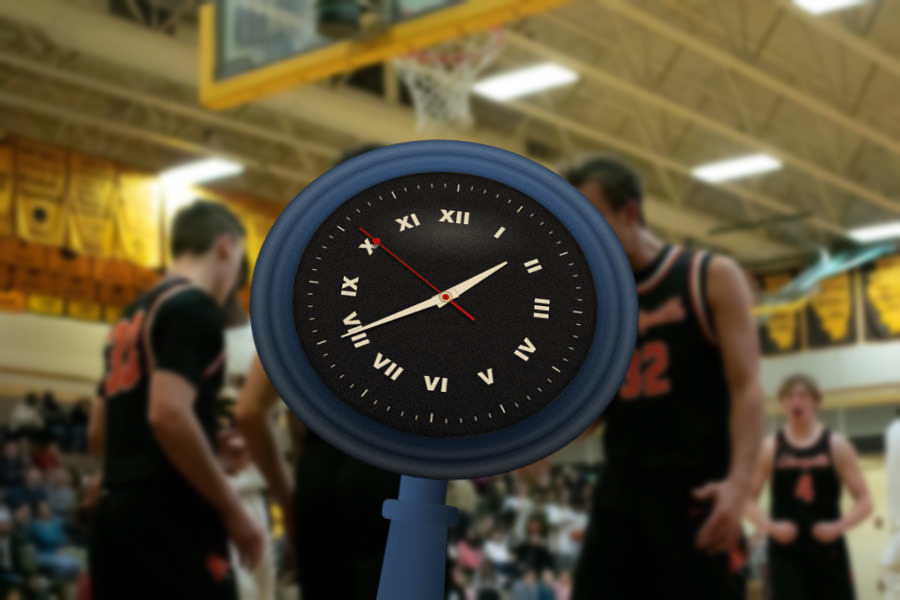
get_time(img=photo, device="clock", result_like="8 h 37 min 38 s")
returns 1 h 39 min 51 s
